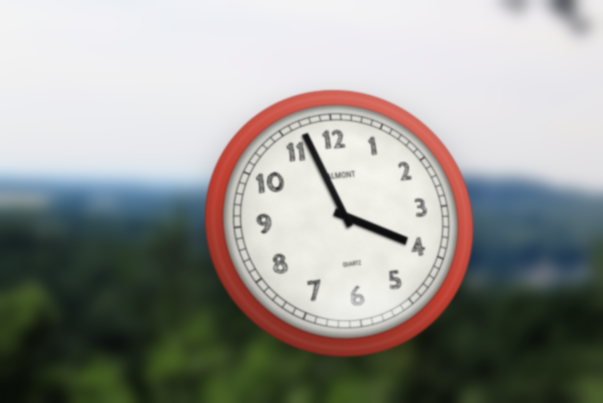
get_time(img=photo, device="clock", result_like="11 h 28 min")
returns 3 h 57 min
